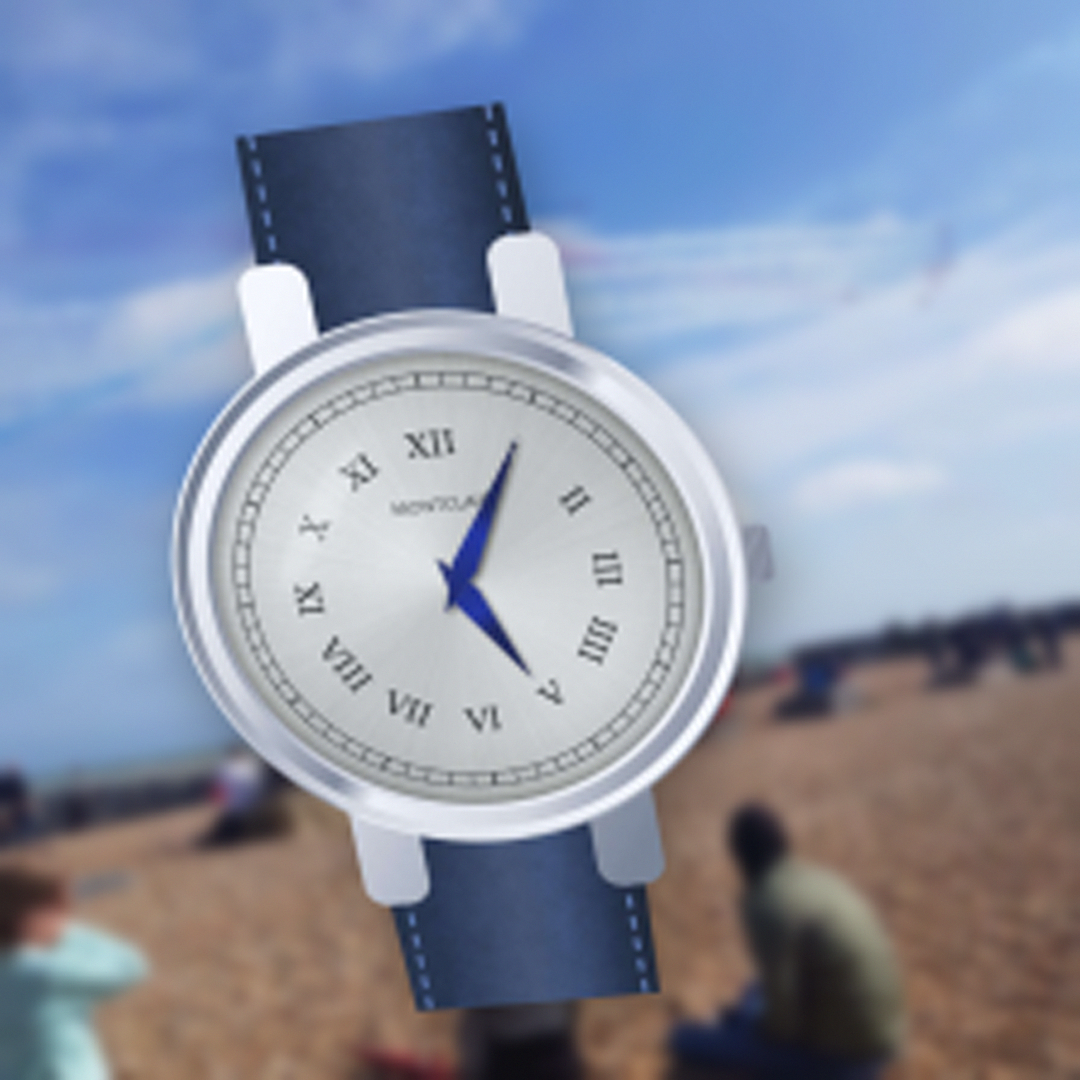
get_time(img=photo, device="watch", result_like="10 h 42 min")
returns 5 h 05 min
